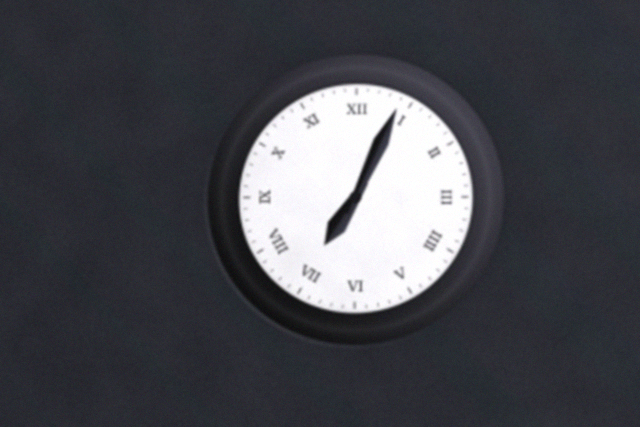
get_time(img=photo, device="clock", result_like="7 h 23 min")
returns 7 h 04 min
